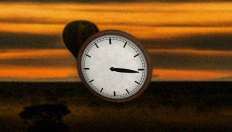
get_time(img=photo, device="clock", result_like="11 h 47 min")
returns 3 h 16 min
